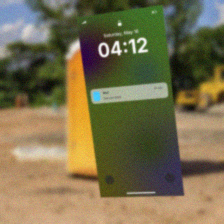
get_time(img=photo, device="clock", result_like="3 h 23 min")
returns 4 h 12 min
